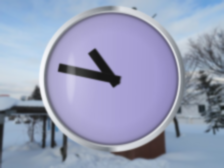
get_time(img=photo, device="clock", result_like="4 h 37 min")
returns 10 h 47 min
